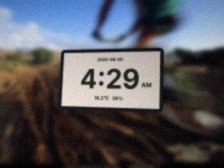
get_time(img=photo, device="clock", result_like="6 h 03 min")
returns 4 h 29 min
